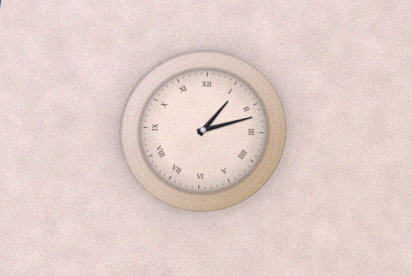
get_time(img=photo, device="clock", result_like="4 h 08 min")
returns 1 h 12 min
